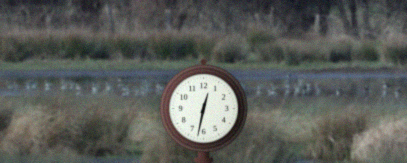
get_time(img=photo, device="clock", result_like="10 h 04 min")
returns 12 h 32 min
